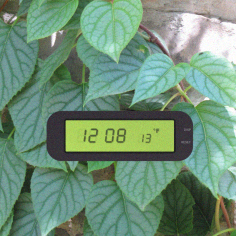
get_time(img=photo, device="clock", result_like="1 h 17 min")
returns 12 h 08 min
